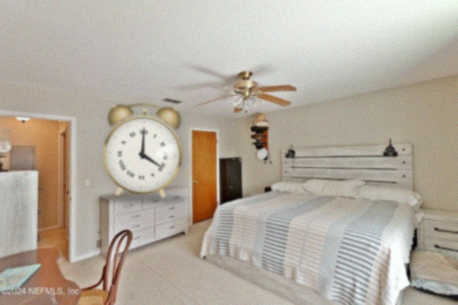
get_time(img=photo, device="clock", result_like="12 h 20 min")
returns 4 h 00 min
